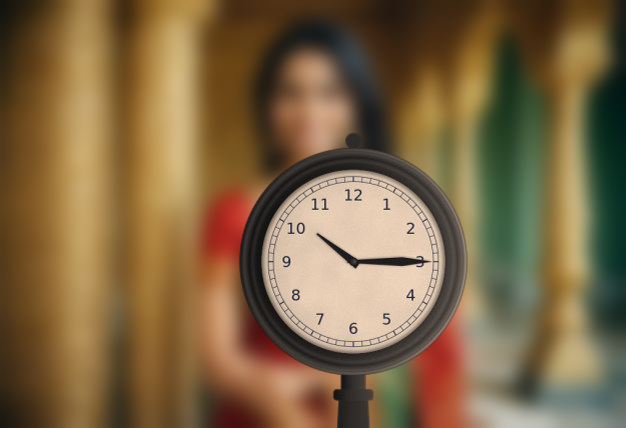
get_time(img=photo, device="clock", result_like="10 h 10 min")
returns 10 h 15 min
